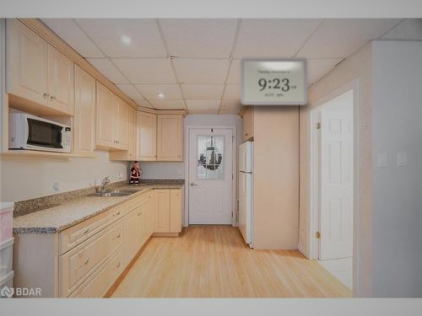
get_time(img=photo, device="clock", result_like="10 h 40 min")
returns 9 h 23 min
